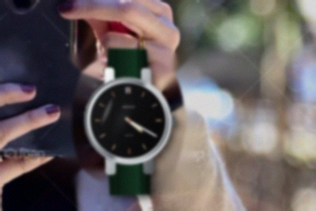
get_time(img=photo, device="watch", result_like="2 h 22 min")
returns 4 h 20 min
